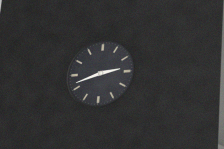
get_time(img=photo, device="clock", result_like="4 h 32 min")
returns 2 h 42 min
